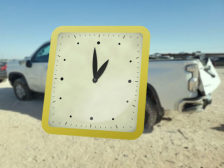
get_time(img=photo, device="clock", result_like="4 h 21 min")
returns 12 h 59 min
